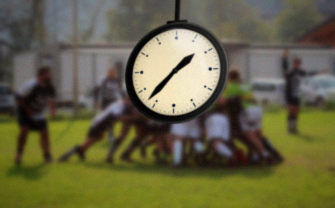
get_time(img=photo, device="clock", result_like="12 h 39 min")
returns 1 h 37 min
